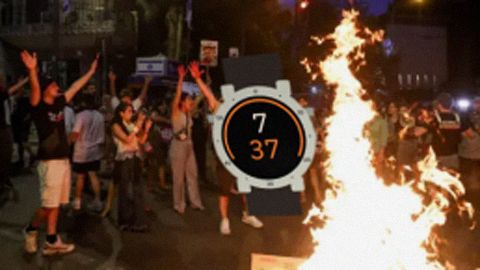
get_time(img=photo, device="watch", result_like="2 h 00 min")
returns 7 h 37 min
